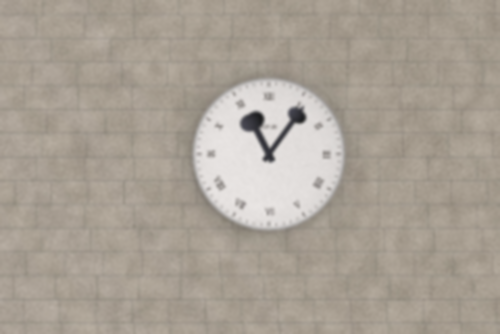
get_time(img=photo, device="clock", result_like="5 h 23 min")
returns 11 h 06 min
